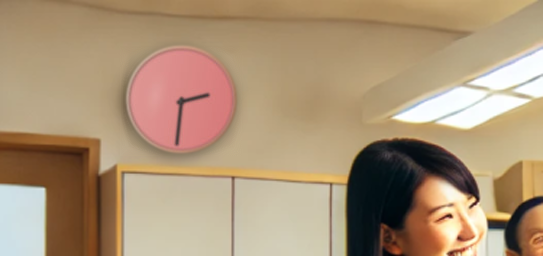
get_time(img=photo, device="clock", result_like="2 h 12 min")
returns 2 h 31 min
